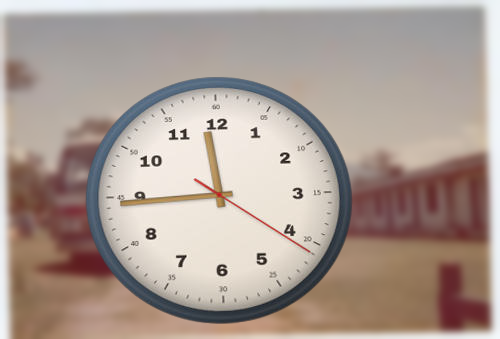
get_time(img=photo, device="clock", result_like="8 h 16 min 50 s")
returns 11 h 44 min 21 s
